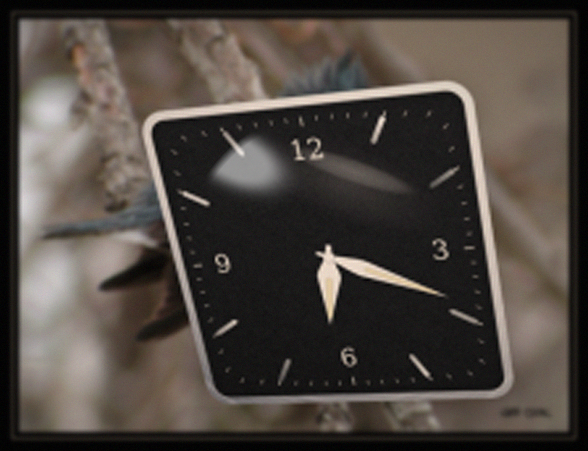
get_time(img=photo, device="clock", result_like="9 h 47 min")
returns 6 h 19 min
